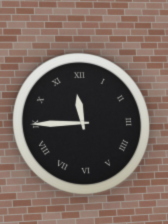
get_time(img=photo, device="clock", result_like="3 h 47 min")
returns 11 h 45 min
